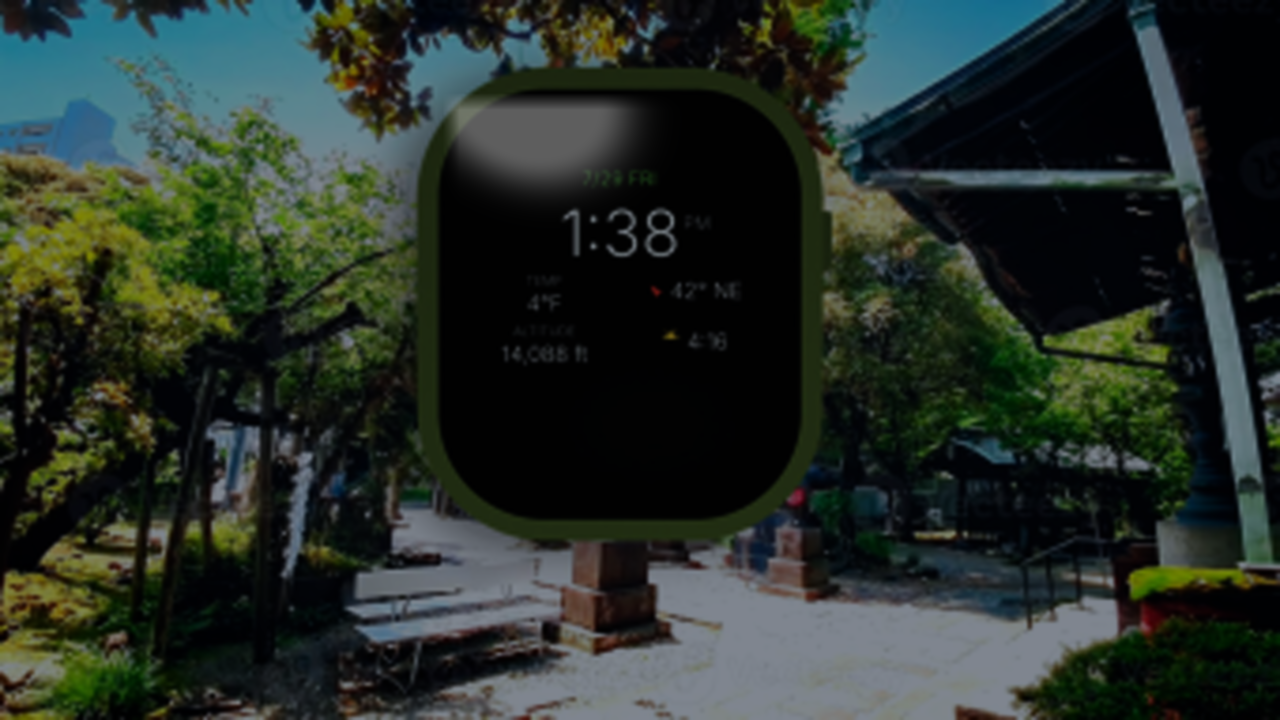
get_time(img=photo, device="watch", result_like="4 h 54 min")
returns 1 h 38 min
